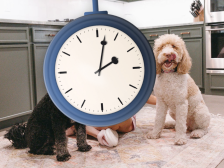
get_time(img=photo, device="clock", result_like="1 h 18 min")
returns 2 h 02 min
